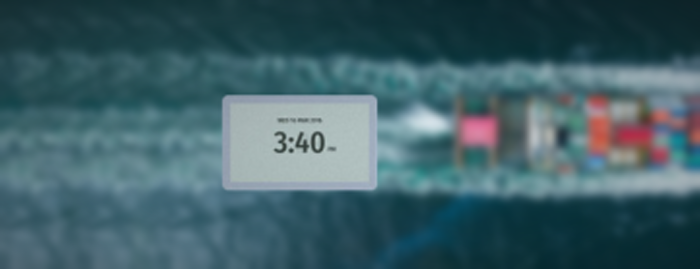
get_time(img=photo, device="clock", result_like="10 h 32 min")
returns 3 h 40 min
